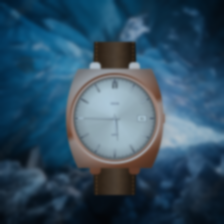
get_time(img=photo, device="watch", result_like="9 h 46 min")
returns 5 h 45 min
